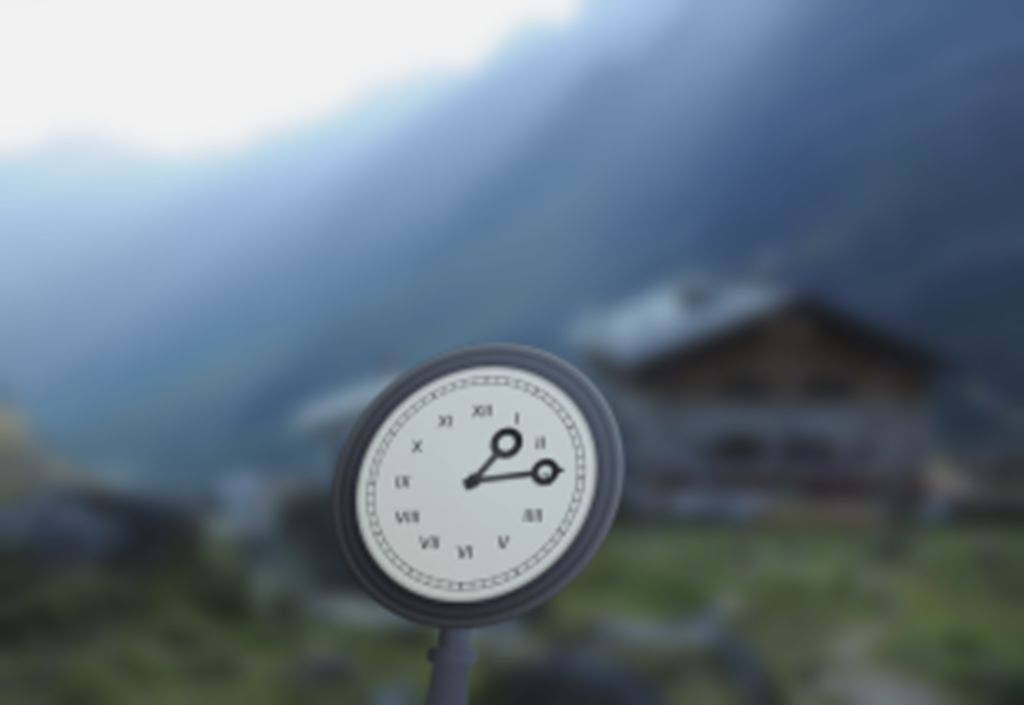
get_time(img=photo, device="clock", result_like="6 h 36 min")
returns 1 h 14 min
